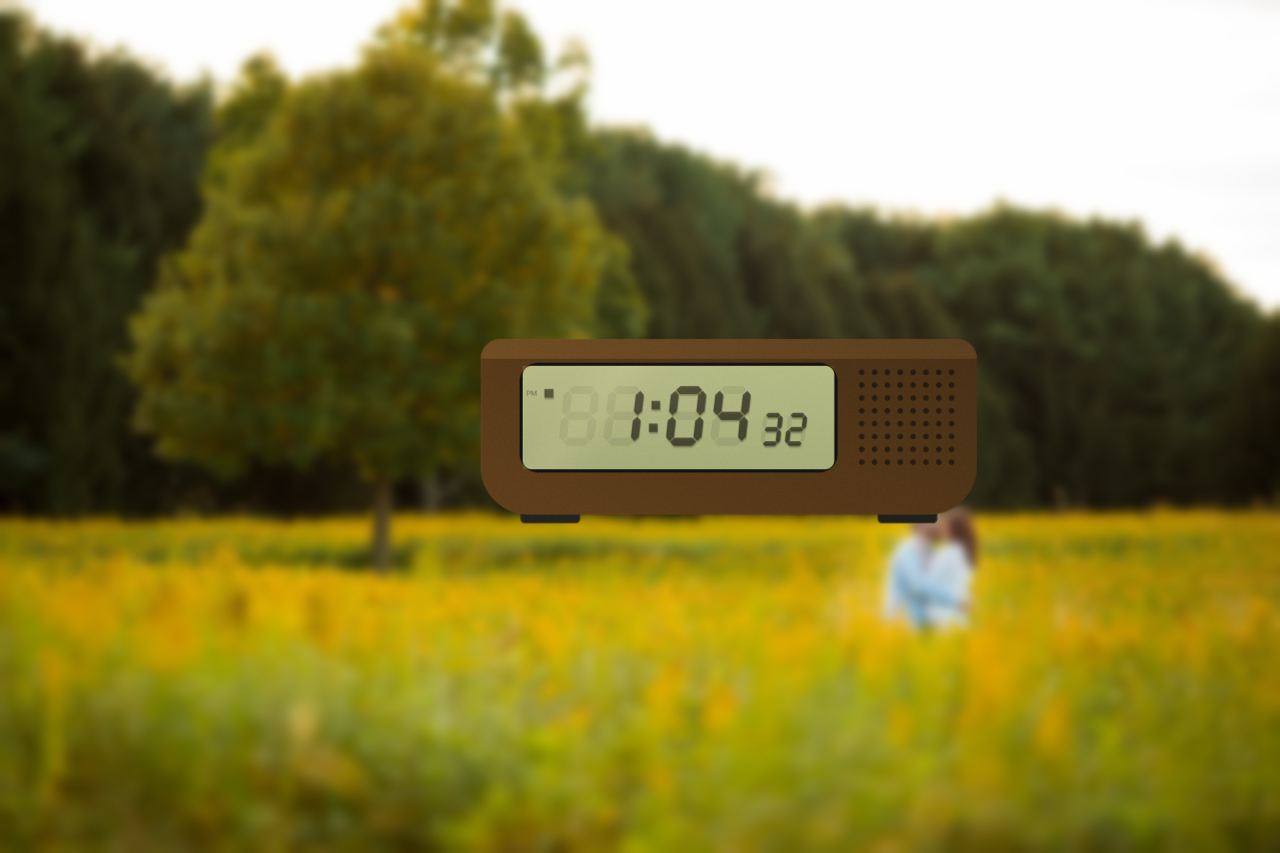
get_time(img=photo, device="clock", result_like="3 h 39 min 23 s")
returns 1 h 04 min 32 s
